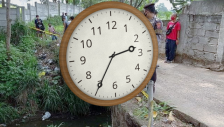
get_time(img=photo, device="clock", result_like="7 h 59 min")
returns 2 h 35 min
